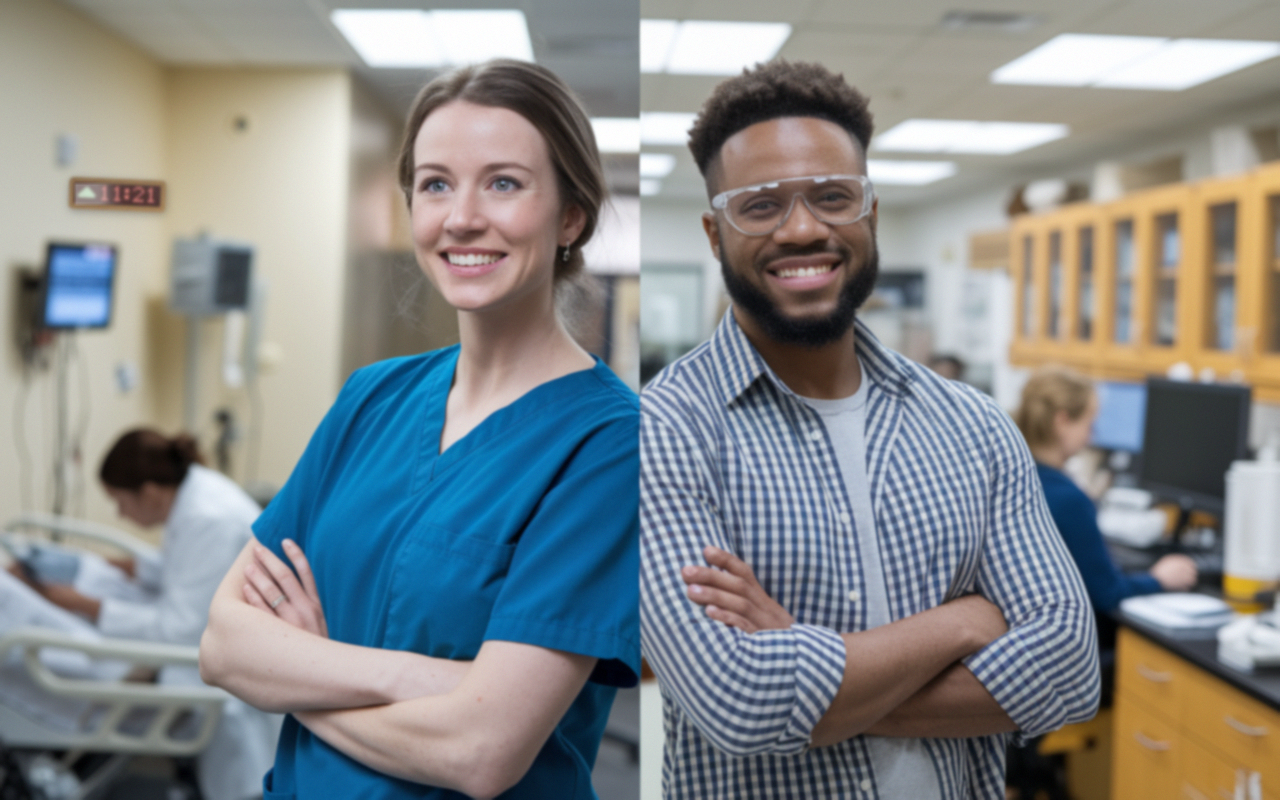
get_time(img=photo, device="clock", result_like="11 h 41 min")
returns 11 h 21 min
